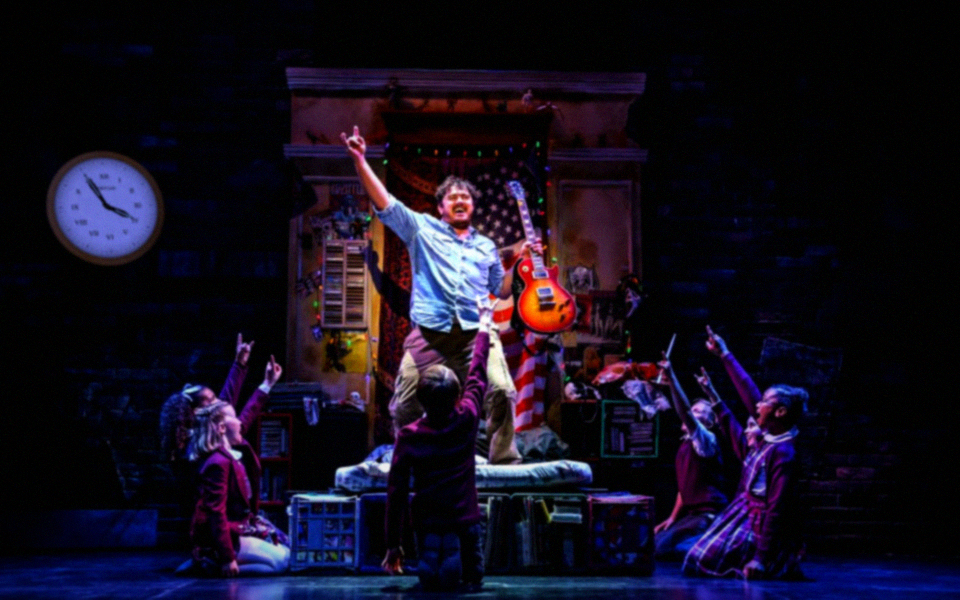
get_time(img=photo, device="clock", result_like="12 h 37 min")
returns 3 h 55 min
